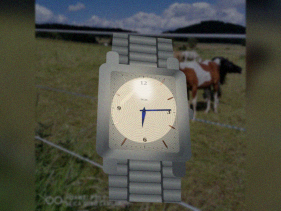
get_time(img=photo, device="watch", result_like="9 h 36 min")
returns 6 h 14 min
